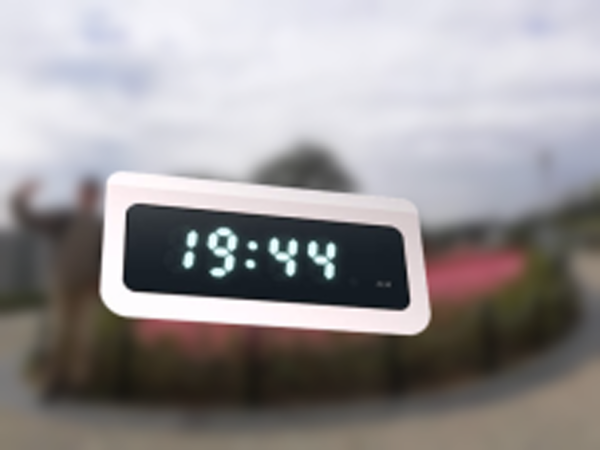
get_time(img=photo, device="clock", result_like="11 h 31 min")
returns 19 h 44 min
